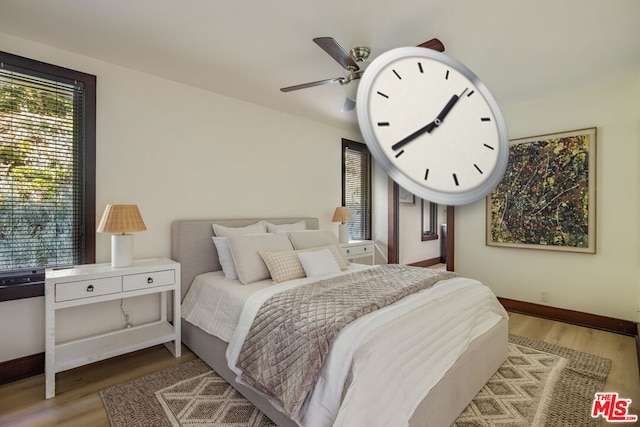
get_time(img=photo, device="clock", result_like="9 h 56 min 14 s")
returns 1 h 41 min 09 s
